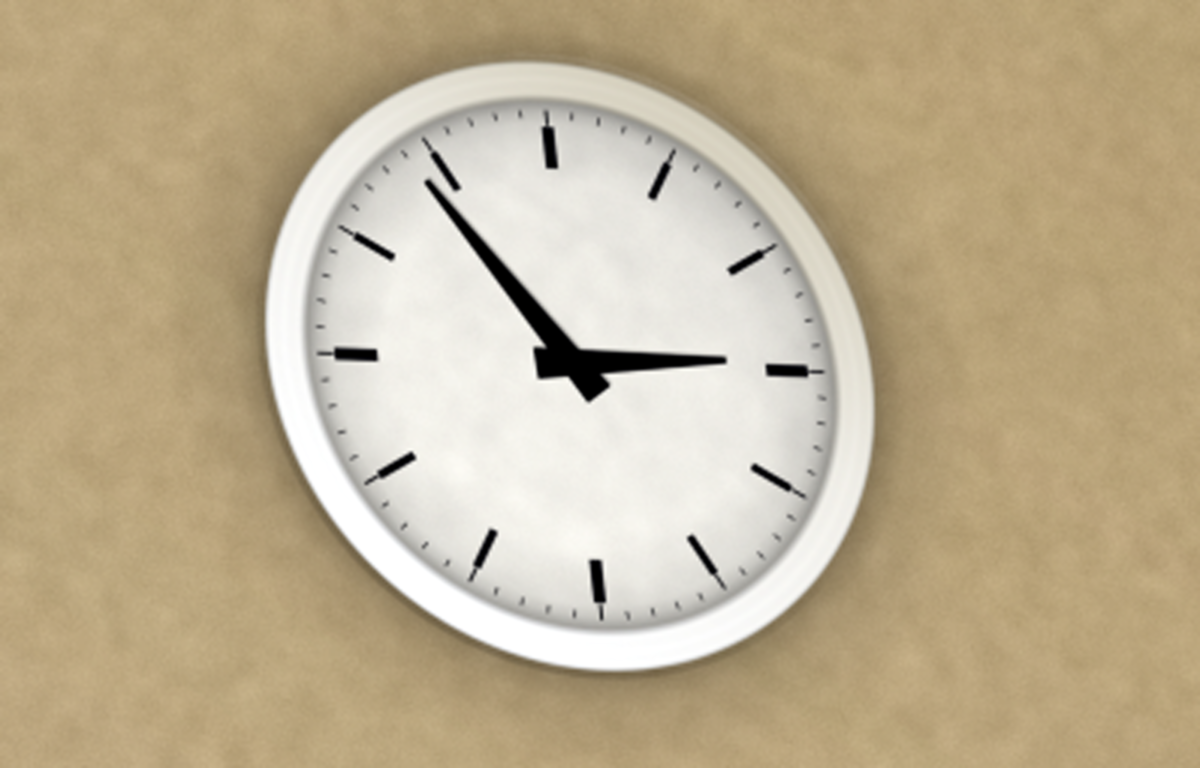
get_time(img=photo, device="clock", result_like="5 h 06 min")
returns 2 h 54 min
